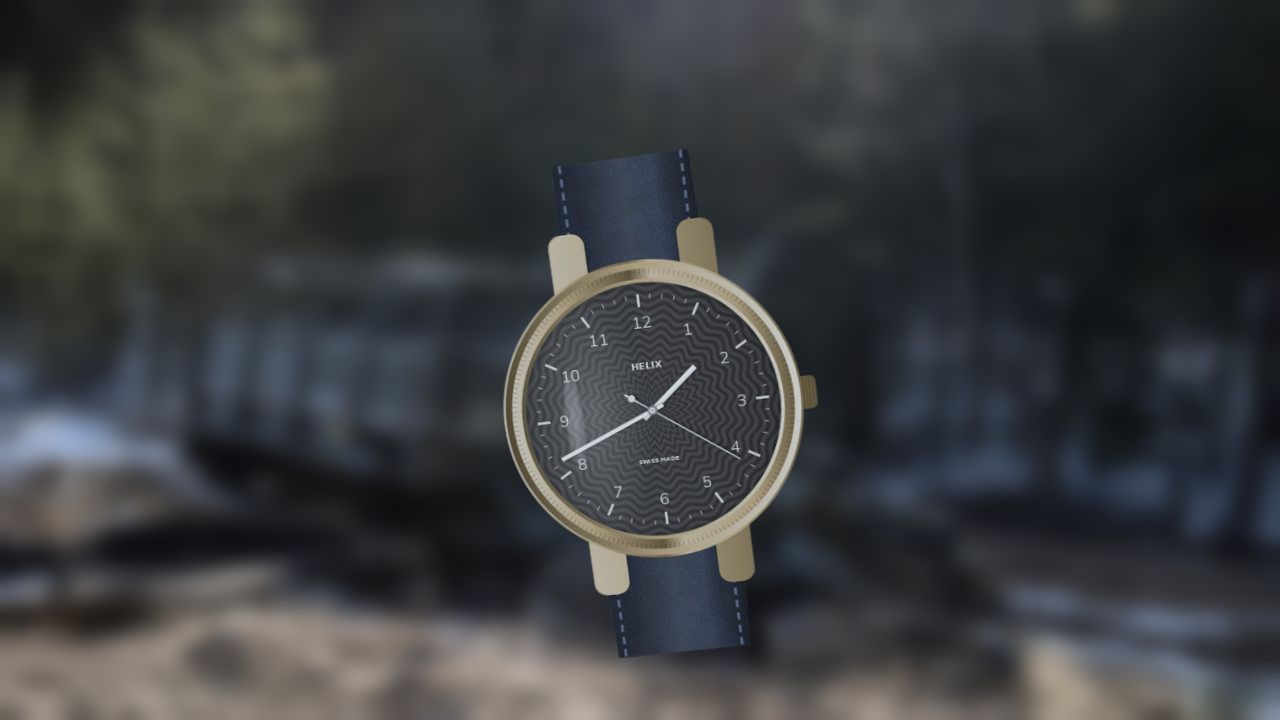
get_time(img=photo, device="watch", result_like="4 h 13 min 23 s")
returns 1 h 41 min 21 s
